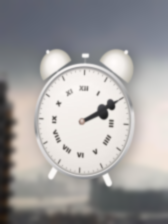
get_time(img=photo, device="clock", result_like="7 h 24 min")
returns 2 h 10 min
